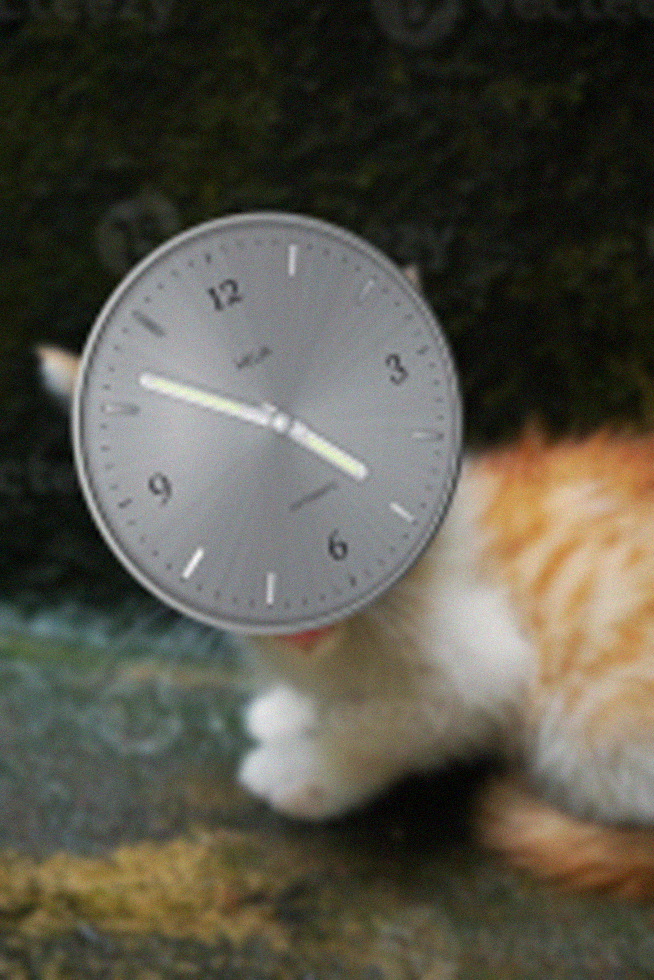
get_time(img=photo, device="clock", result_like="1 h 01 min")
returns 4 h 52 min
